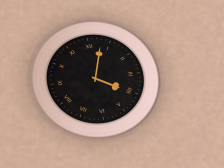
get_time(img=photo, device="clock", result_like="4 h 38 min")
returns 4 h 03 min
